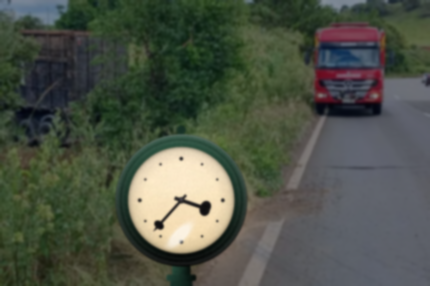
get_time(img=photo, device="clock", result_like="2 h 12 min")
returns 3 h 37 min
